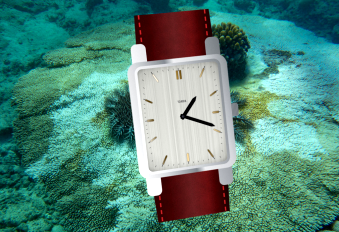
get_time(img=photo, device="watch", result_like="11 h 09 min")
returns 1 h 19 min
